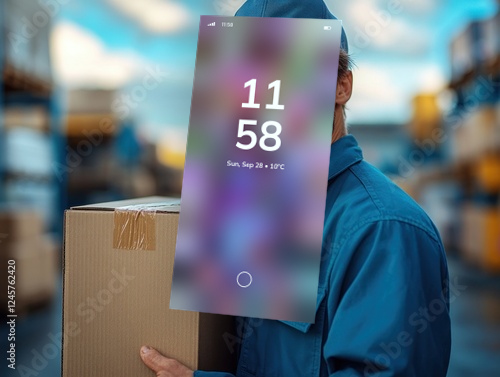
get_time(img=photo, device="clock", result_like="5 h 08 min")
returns 11 h 58 min
